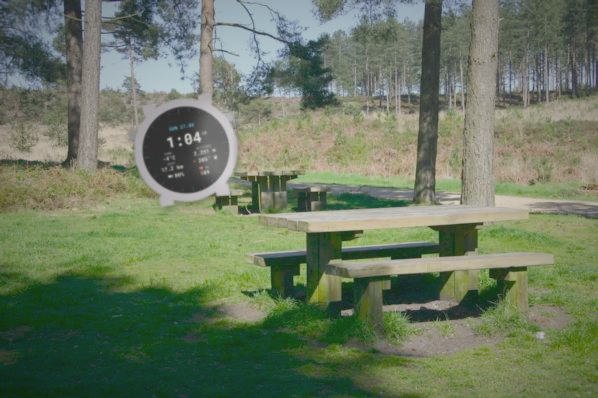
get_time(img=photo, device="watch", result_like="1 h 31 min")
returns 1 h 04 min
